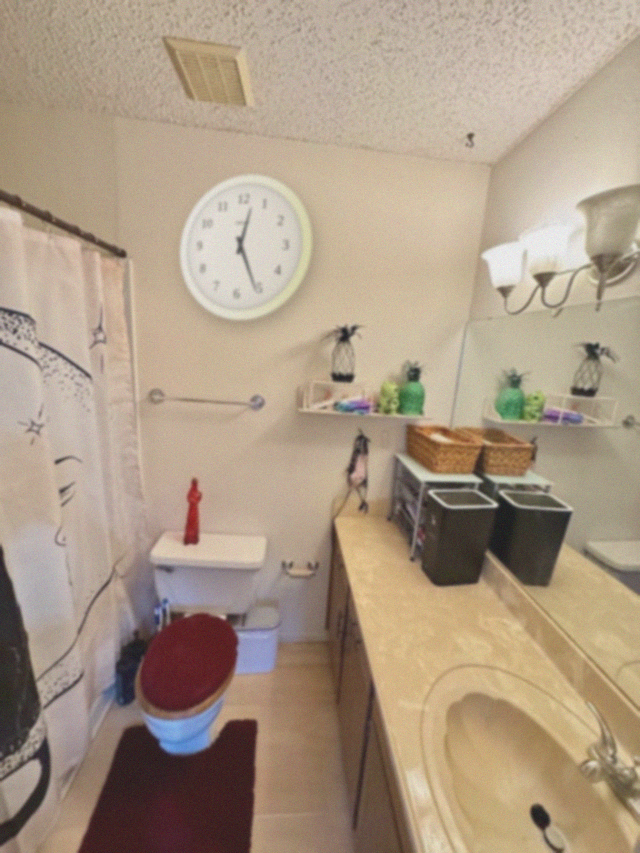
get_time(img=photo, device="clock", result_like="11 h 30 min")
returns 12 h 26 min
